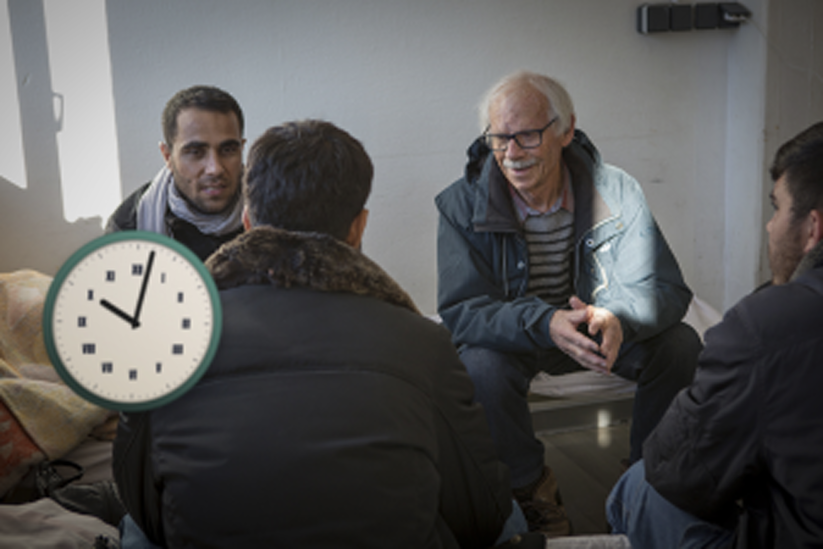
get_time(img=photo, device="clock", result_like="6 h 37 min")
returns 10 h 02 min
